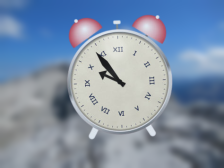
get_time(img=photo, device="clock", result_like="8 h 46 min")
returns 9 h 54 min
